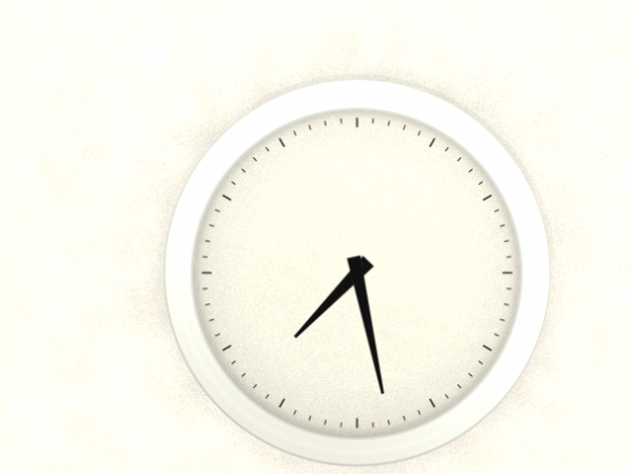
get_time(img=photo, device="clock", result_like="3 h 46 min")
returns 7 h 28 min
